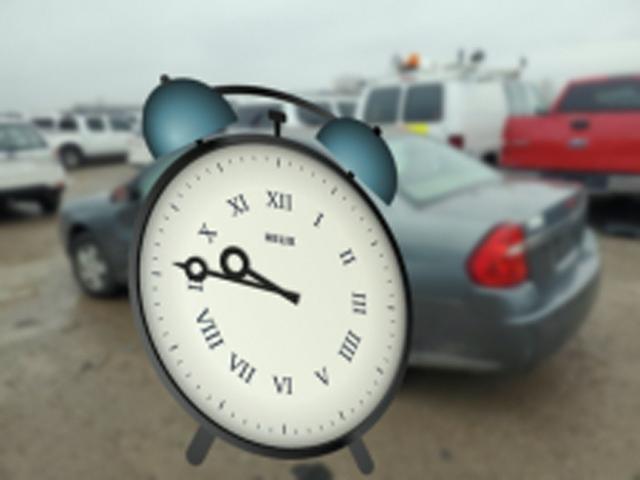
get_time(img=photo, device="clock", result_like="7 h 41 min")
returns 9 h 46 min
